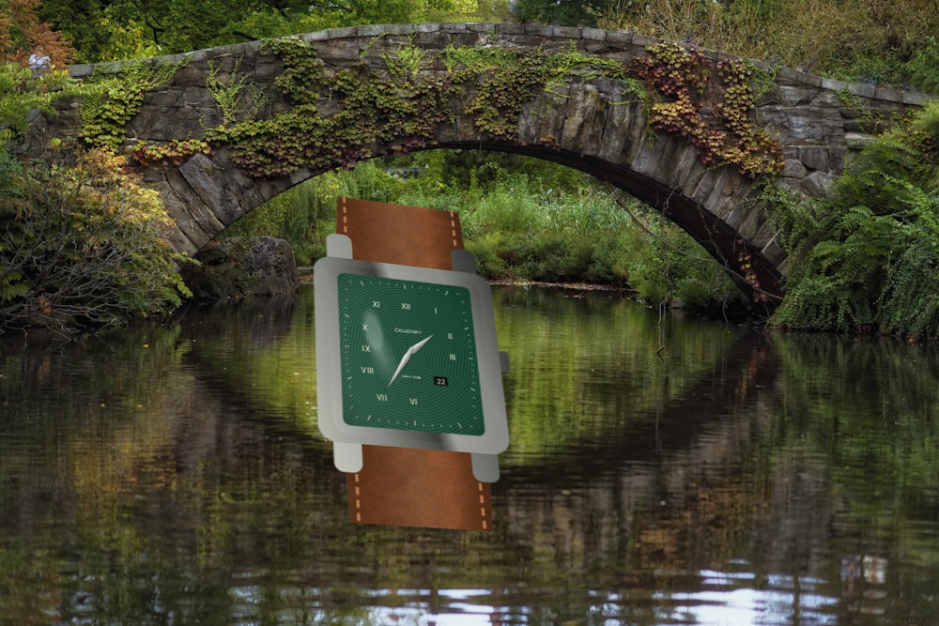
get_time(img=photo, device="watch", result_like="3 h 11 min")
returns 1 h 35 min
